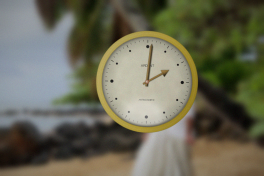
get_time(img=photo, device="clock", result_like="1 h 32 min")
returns 2 h 01 min
